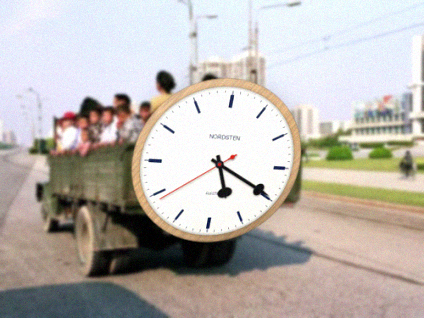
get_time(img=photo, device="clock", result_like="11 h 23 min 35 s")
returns 5 h 19 min 39 s
